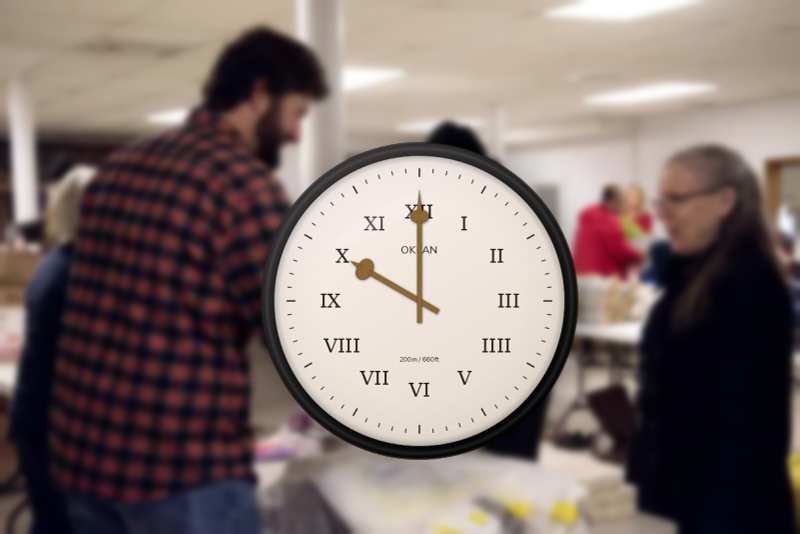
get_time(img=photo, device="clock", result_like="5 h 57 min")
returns 10 h 00 min
